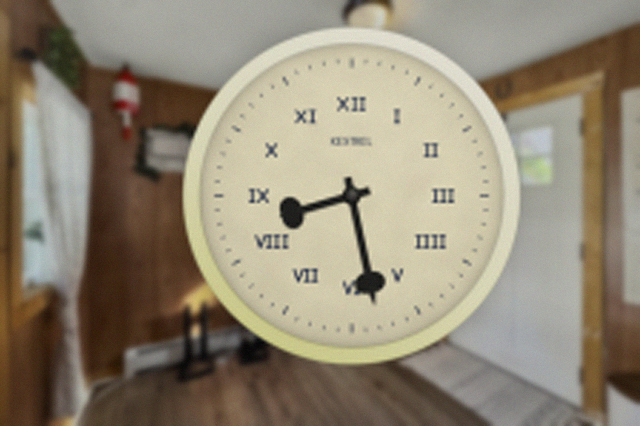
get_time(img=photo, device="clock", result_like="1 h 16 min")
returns 8 h 28 min
